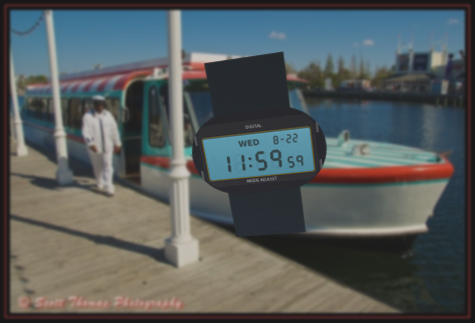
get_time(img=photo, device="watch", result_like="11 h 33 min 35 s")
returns 11 h 59 min 59 s
